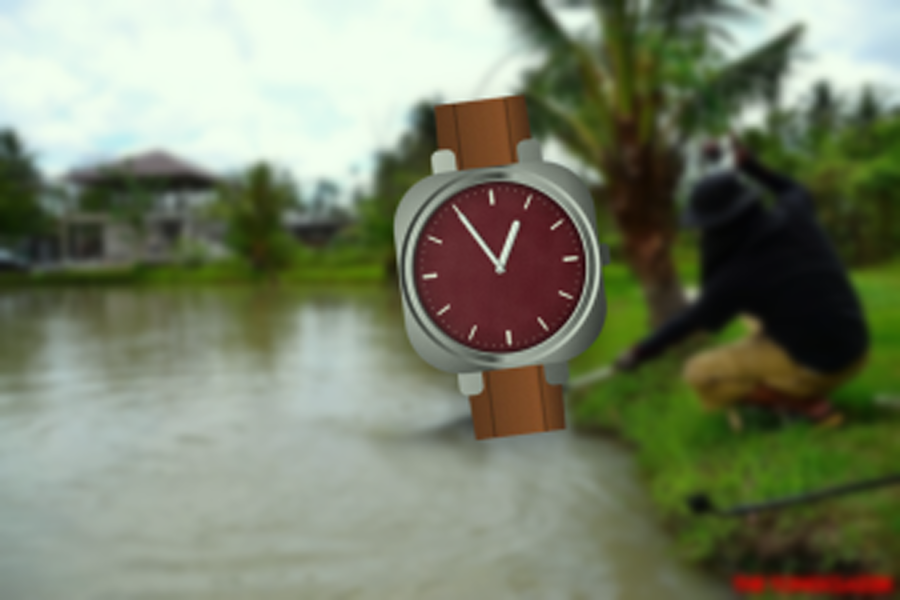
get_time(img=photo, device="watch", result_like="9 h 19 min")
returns 12 h 55 min
